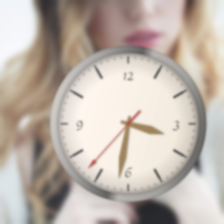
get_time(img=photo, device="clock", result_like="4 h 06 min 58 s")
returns 3 h 31 min 37 s
